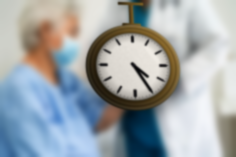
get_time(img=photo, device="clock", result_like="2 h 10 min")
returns 4 h 25 min
